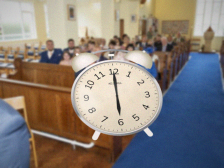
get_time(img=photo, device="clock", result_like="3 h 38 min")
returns 6 h 00 min
